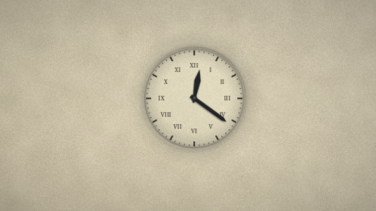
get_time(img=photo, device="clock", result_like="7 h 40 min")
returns 12 h 21 min
